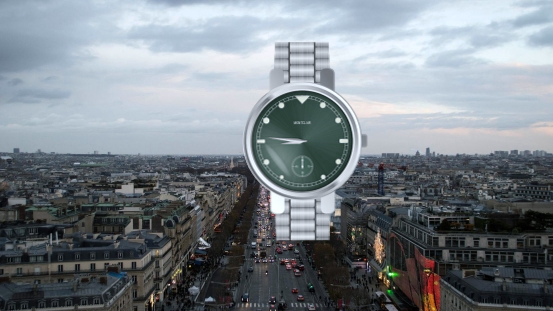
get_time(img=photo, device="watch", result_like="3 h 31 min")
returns 8 h 46 min
